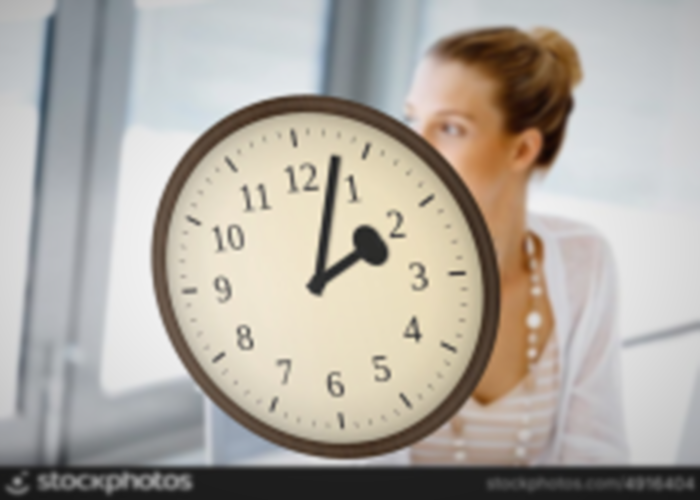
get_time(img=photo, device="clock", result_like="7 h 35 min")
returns 2 h 03 min
